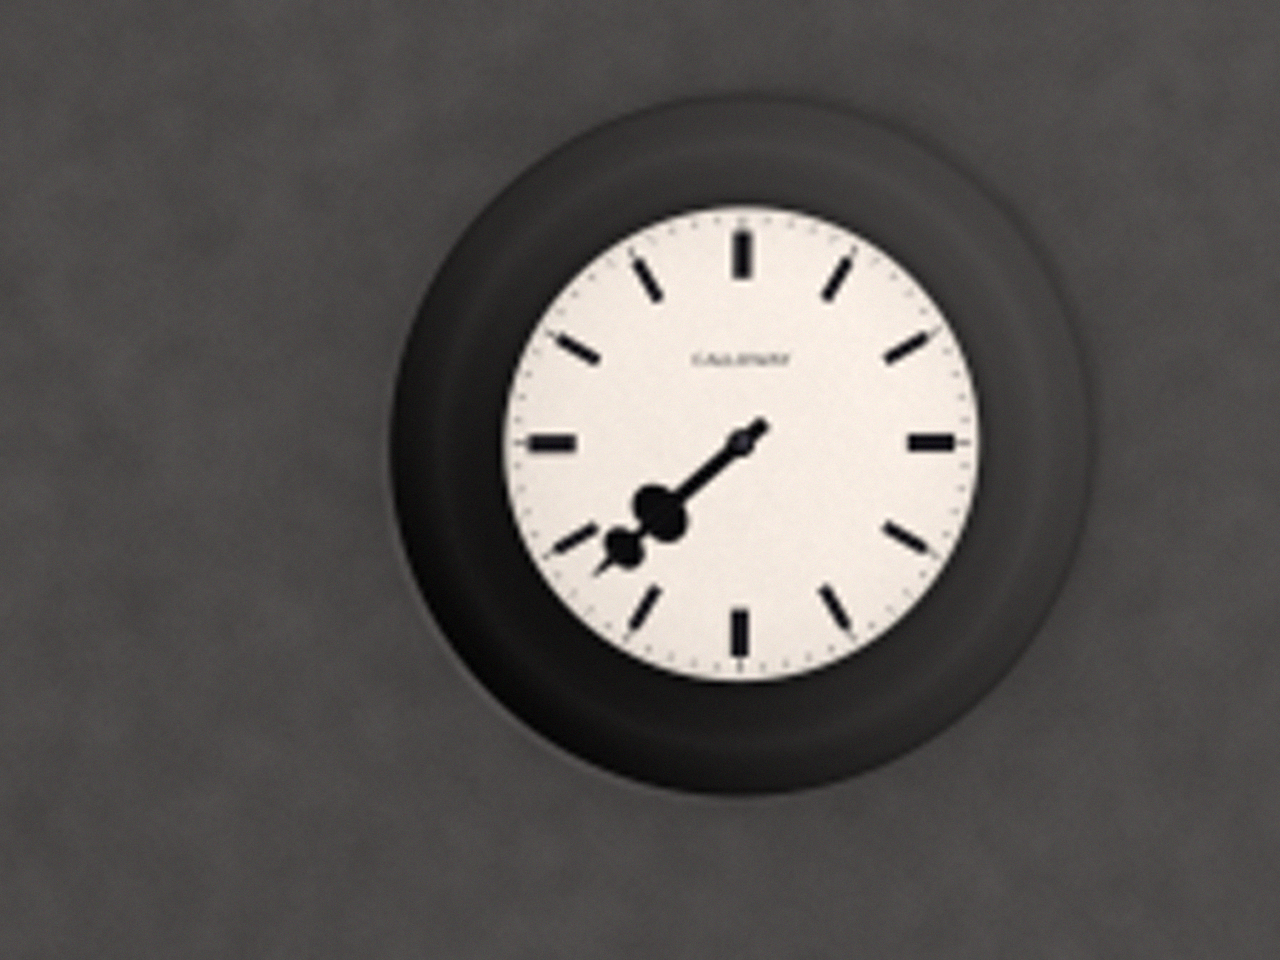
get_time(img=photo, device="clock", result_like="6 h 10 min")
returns 7 h 38 min
